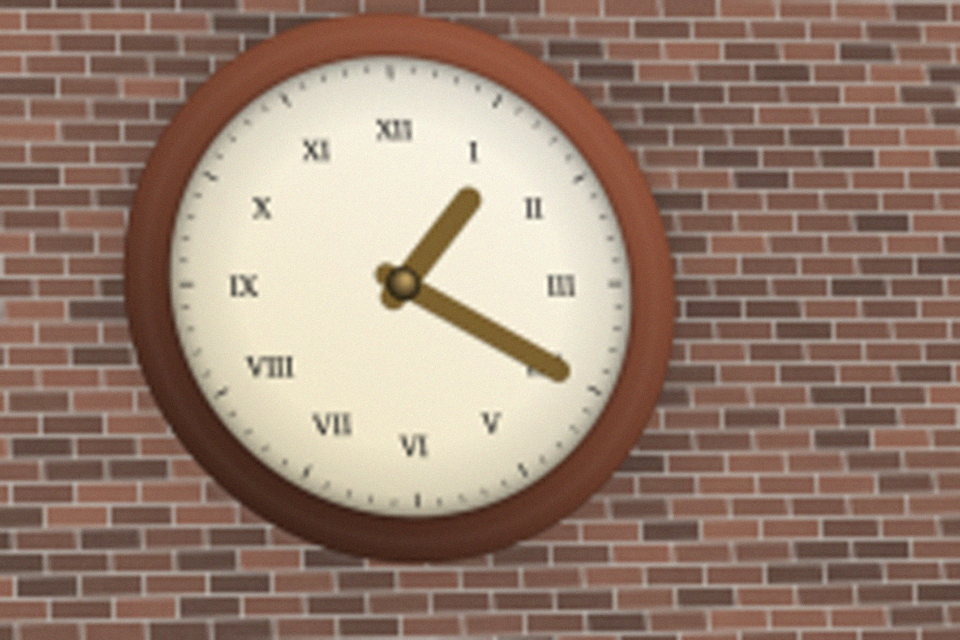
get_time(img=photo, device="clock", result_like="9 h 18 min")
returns 1 h 20 min
